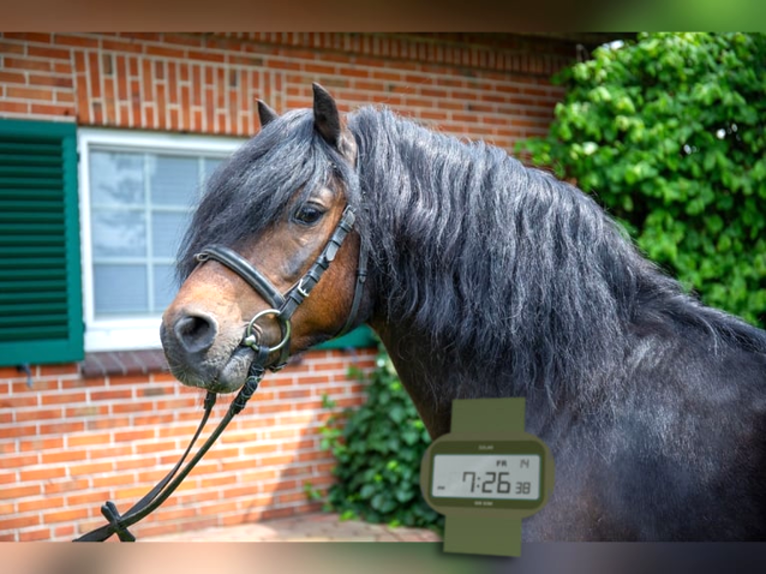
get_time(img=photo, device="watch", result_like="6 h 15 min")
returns 7 h 26 min
